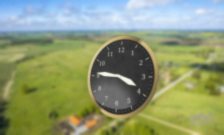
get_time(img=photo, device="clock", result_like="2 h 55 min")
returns 3 h 46 min
